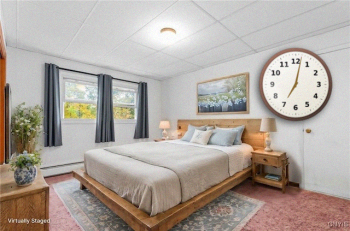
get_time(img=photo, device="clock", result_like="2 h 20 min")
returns 7 h 02 min
